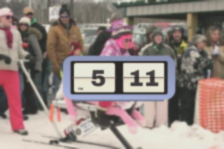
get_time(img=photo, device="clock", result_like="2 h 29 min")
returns 5 h 11 min
